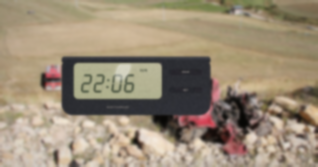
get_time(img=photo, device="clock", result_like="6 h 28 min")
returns 22 h 06 min
